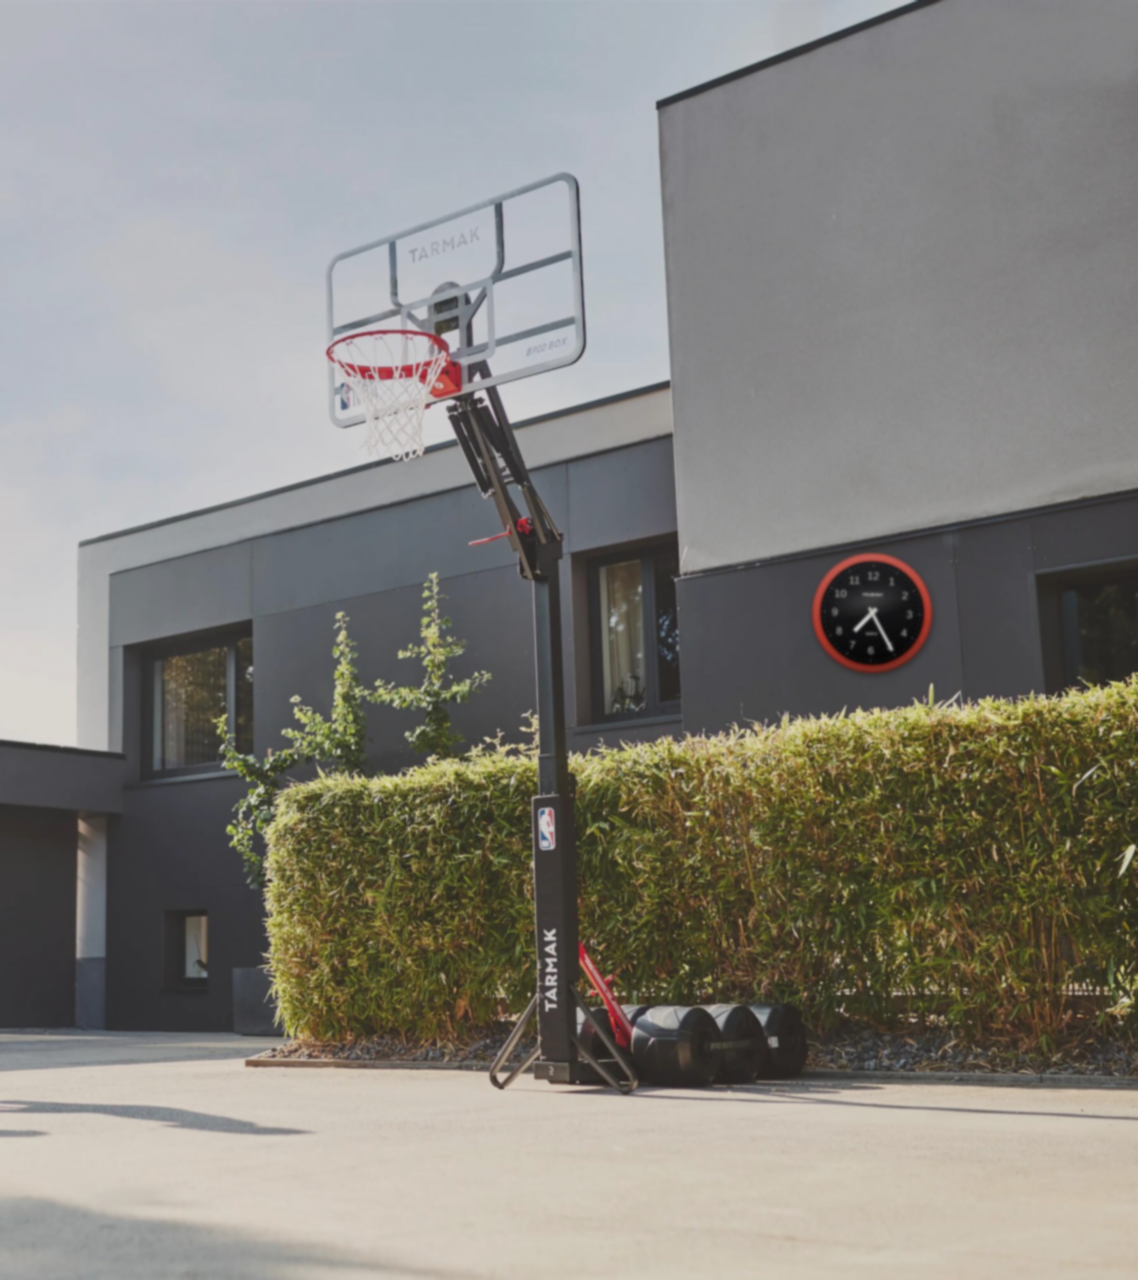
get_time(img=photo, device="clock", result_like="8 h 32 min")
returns 7 h 25 min
